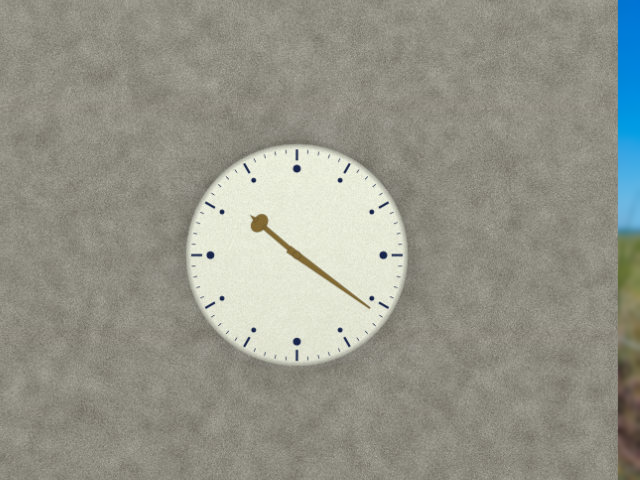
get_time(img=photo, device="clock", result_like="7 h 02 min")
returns 10 h 21 min
